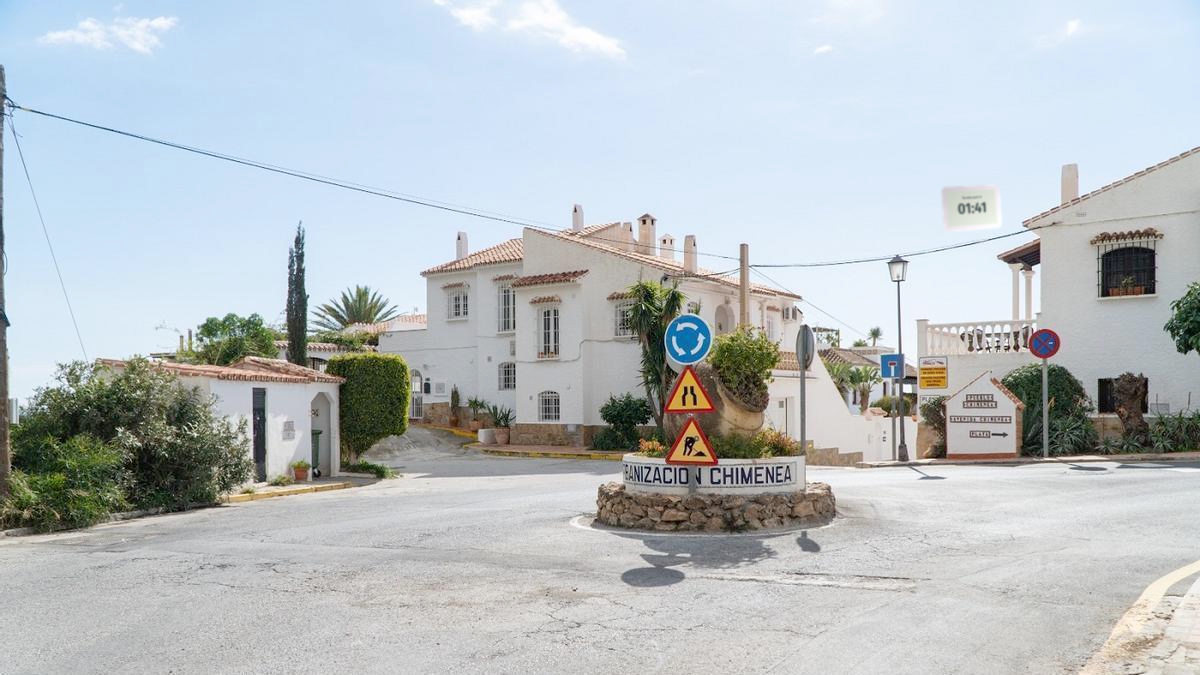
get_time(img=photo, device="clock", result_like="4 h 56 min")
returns 1 h 41 min
